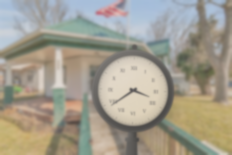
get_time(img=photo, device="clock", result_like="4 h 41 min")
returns 3 h 39 min
